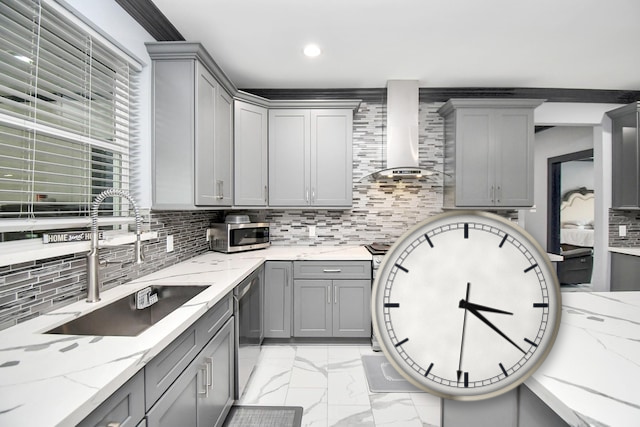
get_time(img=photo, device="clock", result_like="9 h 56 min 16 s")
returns 3 h 21 min 31 s
